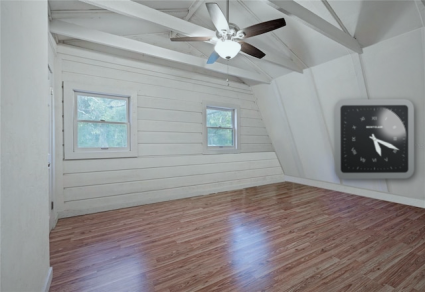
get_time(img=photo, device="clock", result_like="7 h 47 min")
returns 5 h 19 min
